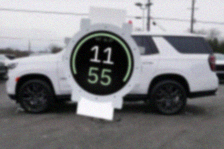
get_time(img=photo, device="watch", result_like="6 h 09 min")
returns 11 h 55 min
